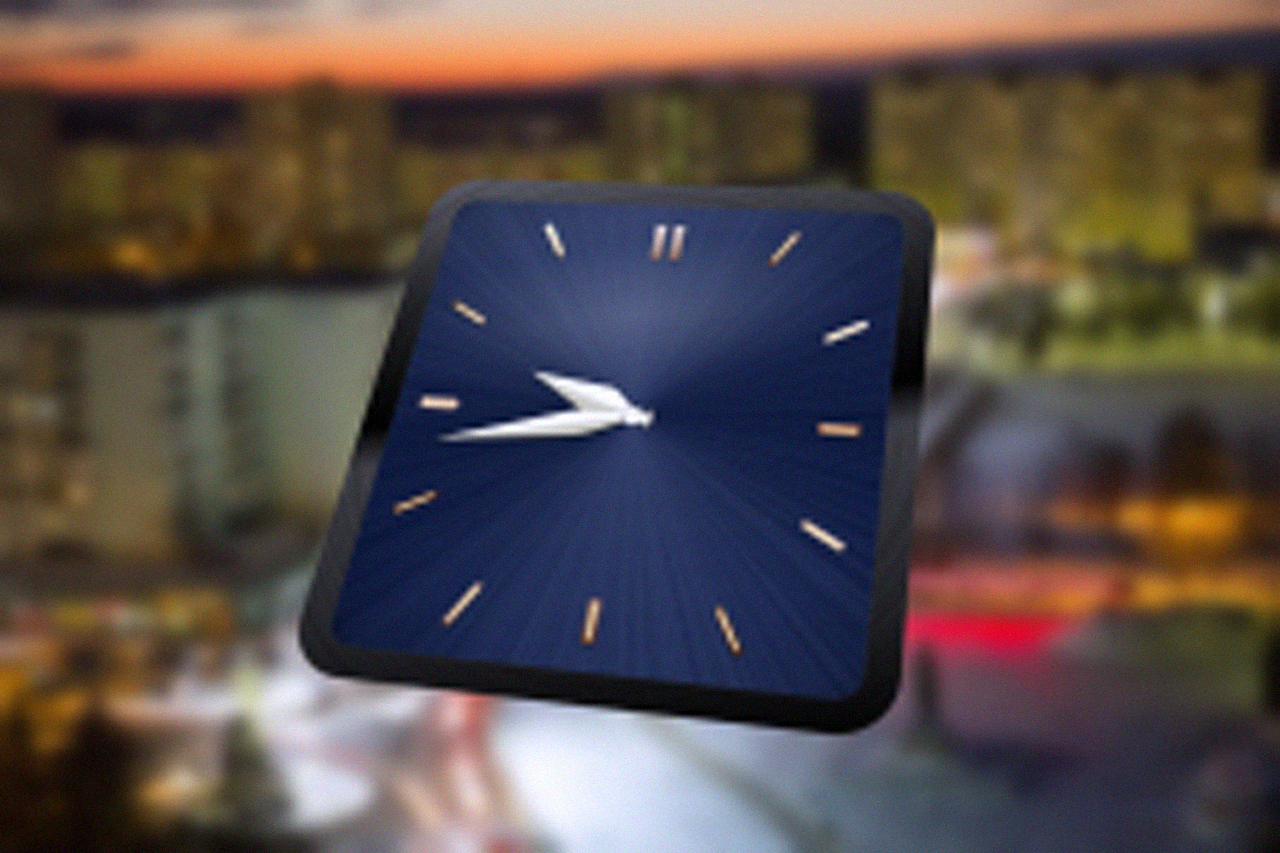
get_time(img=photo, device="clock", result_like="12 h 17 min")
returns 9 h 43 min
